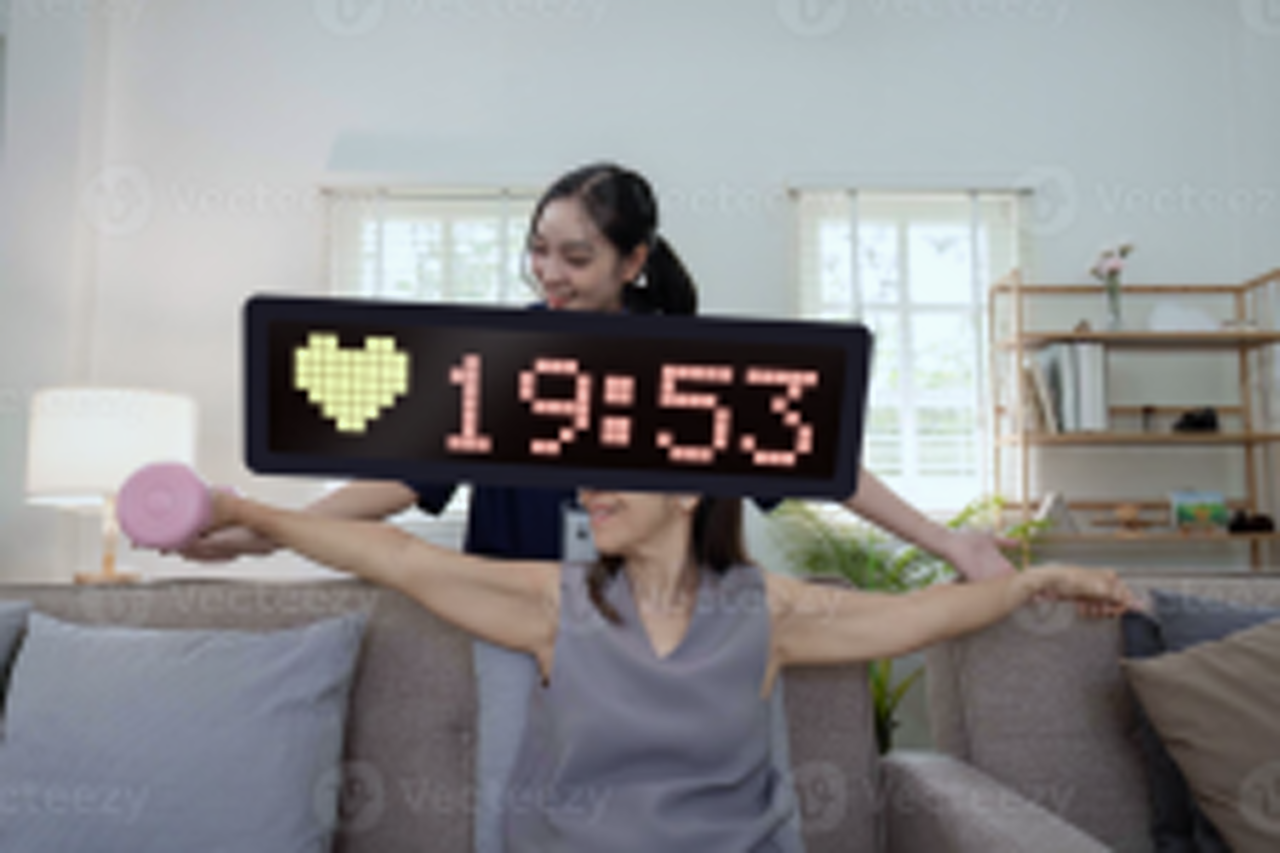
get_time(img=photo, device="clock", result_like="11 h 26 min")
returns 19 h 53 min
